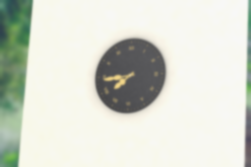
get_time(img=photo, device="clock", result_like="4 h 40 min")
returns 7 h 44 min
